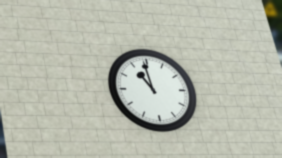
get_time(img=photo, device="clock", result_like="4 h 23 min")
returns 10 h 59 min
